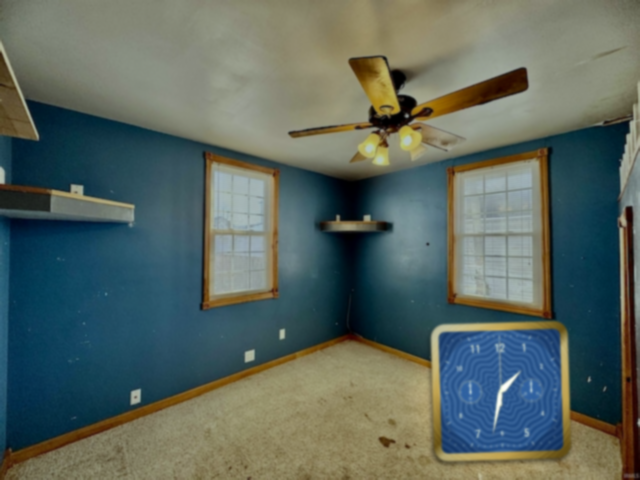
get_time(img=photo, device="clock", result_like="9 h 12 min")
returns 1 h 32 min
